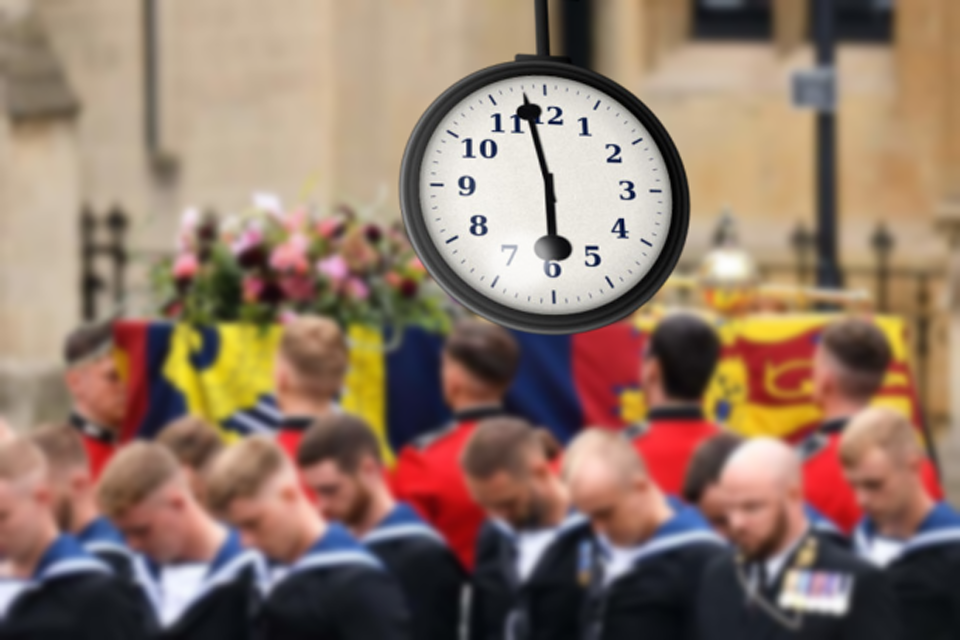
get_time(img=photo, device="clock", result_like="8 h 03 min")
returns 5 h 58 min
